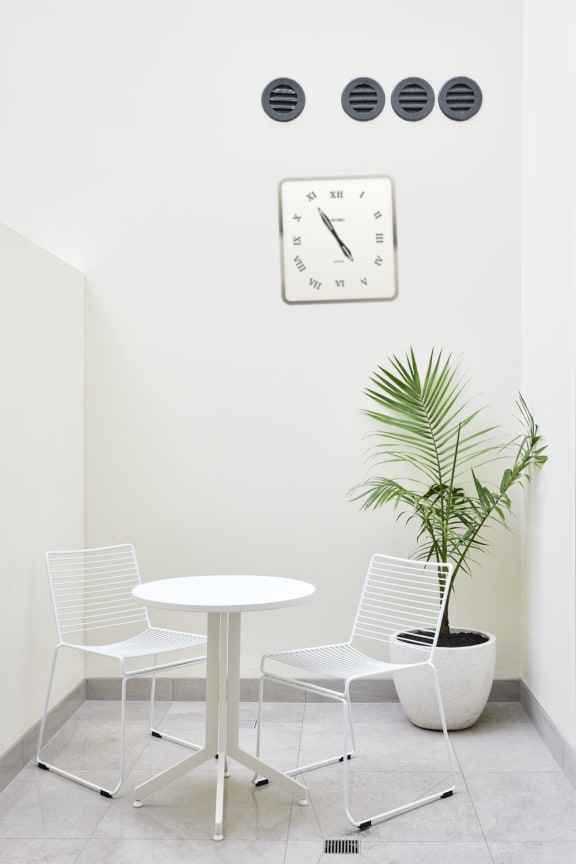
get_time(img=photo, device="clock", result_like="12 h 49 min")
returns 4 h 55 min
